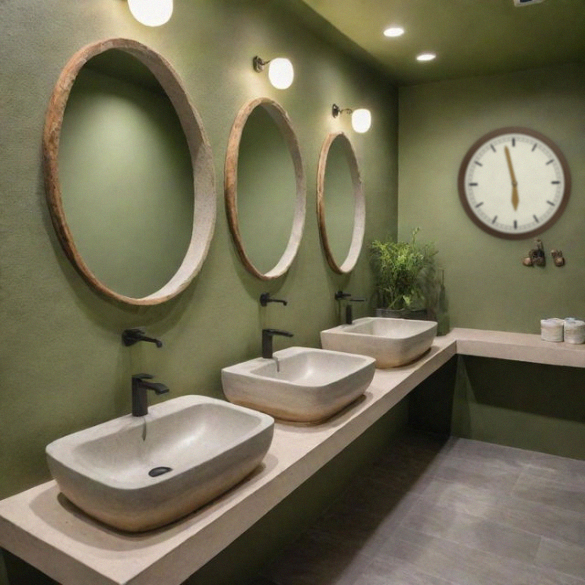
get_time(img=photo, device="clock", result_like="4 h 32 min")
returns 5 h 58 min
